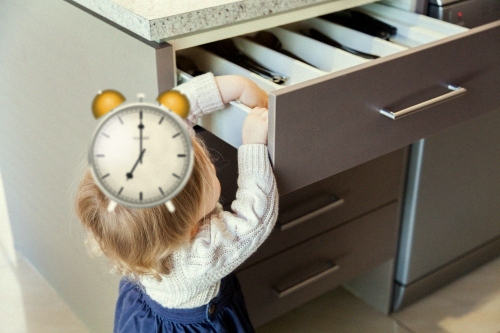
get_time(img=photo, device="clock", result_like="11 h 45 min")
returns 7 h 00 min
